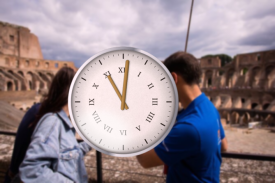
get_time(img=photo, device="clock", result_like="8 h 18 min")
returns 11 h 01 min
